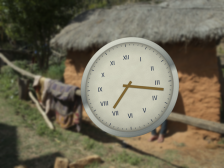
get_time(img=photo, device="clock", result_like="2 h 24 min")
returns 7 h 17 min
